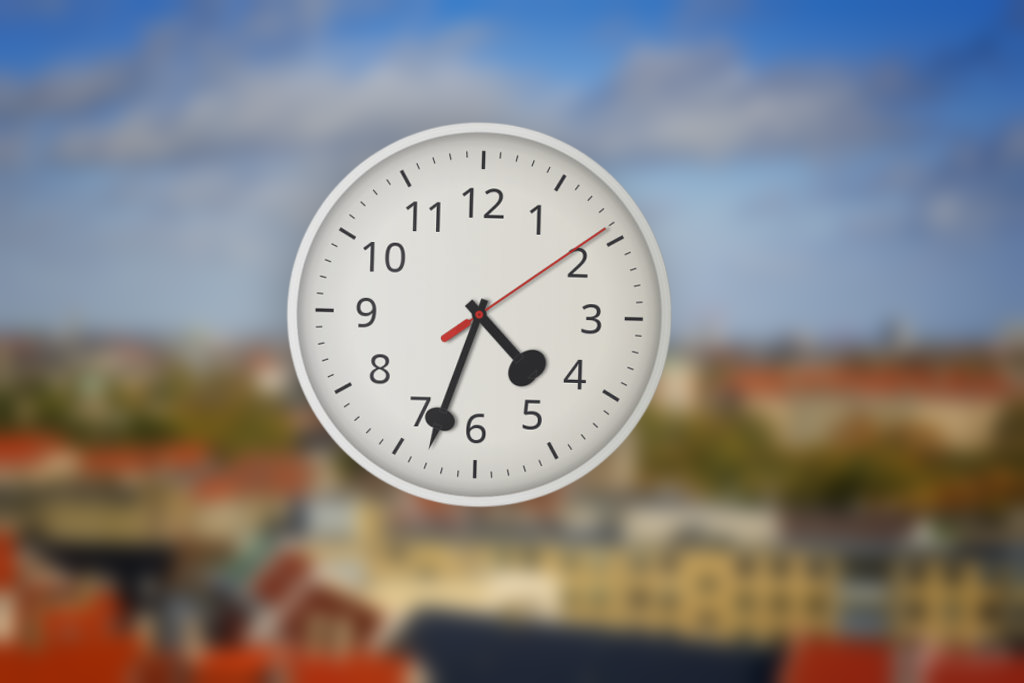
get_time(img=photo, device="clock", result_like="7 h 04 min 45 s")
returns 4 h 33 min 09 s
